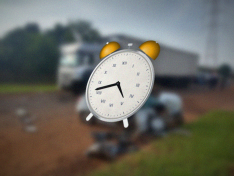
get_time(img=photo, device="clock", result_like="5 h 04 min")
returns 4 h 42 min
